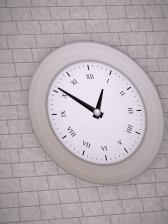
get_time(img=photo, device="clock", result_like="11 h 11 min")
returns 12 h 51 min
